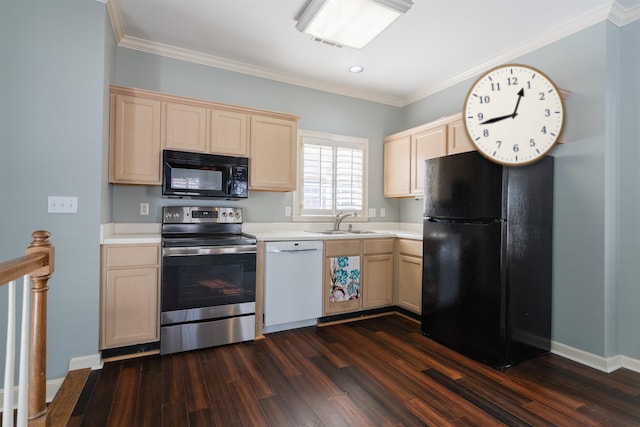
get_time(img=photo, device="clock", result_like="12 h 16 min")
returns 12 h 43 min
